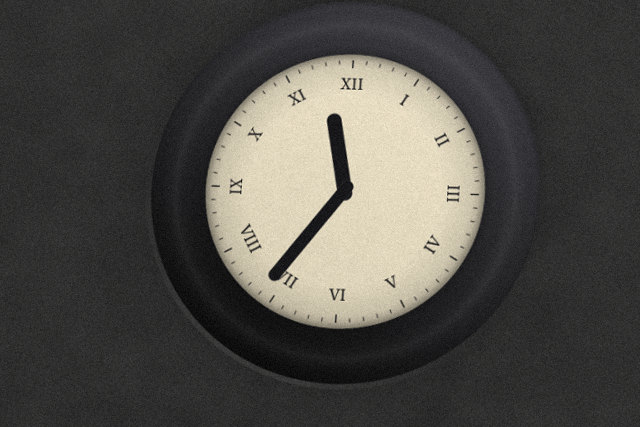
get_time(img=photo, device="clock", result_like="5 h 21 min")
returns 11 h 36 min
